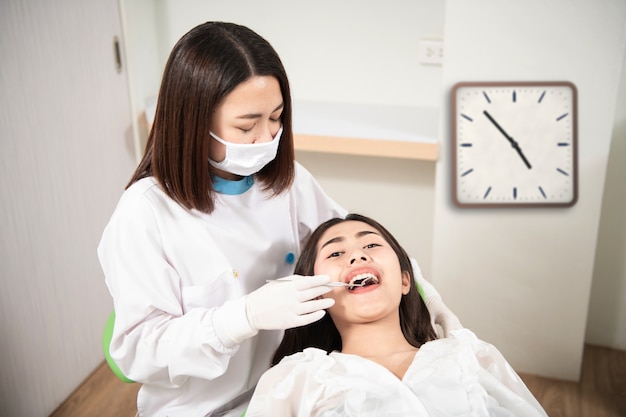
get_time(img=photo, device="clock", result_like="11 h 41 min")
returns 4 h 53 min
